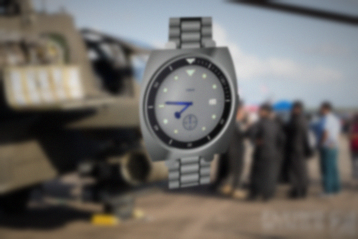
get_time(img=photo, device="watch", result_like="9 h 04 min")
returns 7 h 46 min
